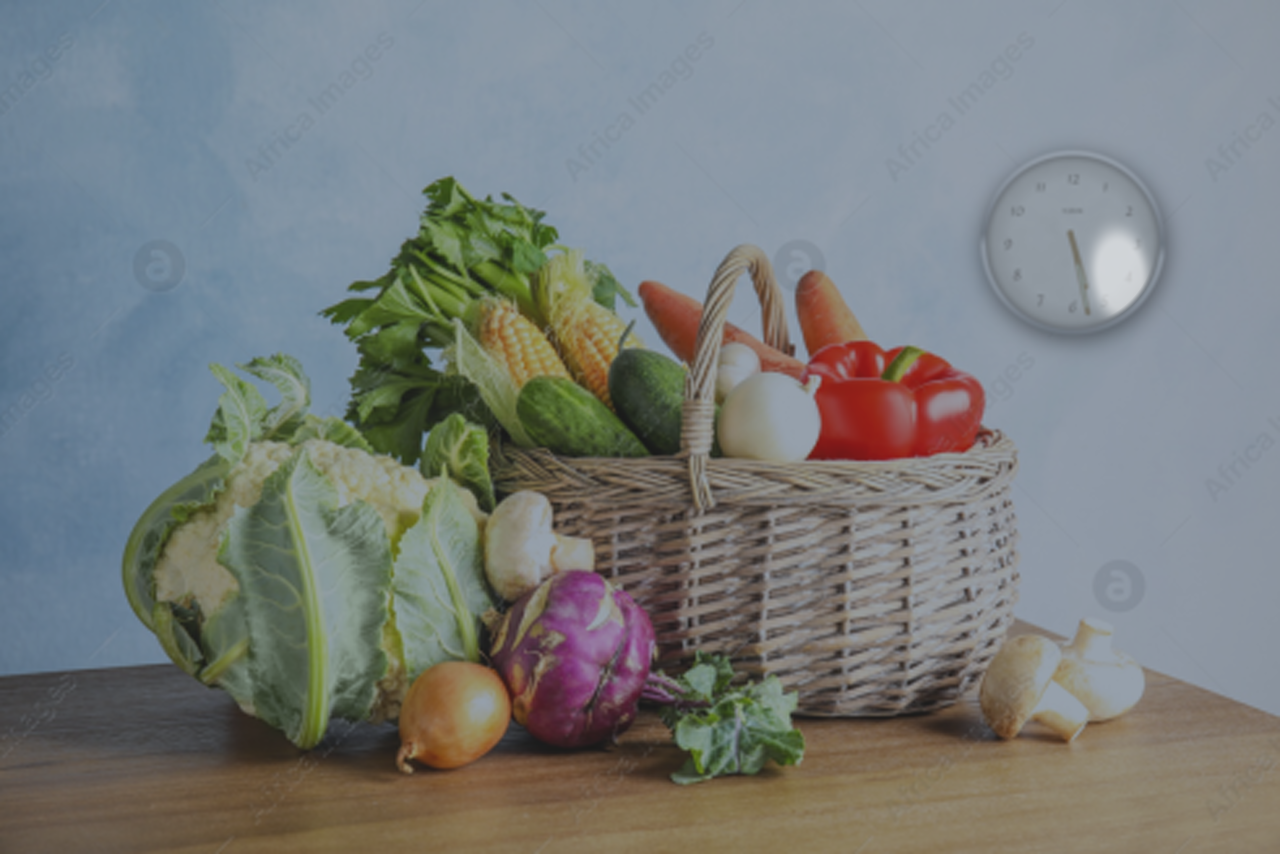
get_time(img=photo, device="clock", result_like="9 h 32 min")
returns 5 h 28 min
